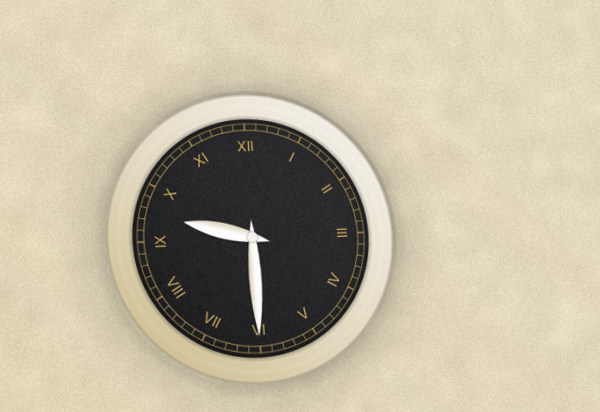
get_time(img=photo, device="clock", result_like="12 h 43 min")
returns 9 h 30 min
